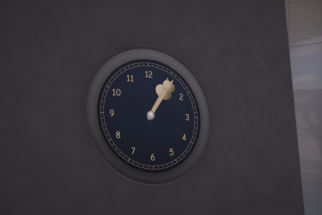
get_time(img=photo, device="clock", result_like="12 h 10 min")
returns 1 h 06 min
